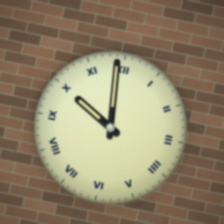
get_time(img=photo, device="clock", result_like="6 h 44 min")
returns 9 h 59 min
